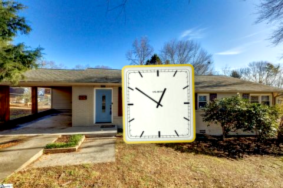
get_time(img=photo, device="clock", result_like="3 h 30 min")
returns 12 h 51 min
